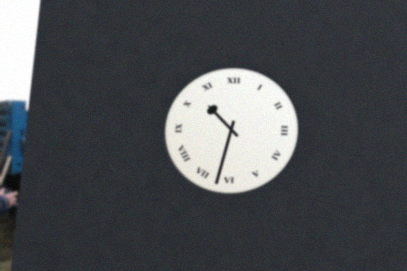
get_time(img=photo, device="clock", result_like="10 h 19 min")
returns 10 h 32 min
